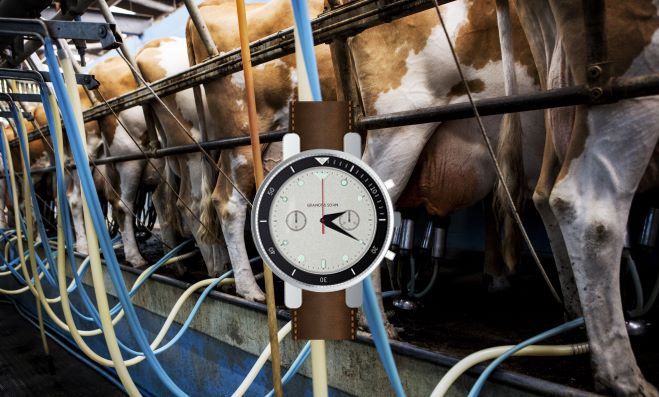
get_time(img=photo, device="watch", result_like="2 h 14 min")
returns 2 h 20 min
